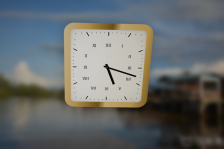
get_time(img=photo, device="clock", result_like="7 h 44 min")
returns 5 h 18 min
